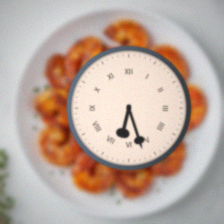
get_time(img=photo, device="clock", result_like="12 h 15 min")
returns 6 h 27 min
